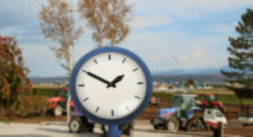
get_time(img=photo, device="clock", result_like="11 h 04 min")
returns 1 h 50 min
